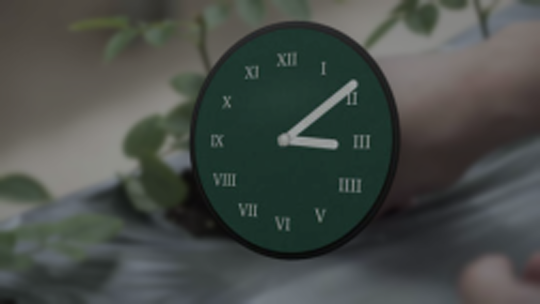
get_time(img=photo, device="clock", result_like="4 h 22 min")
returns 3 h 09 min
